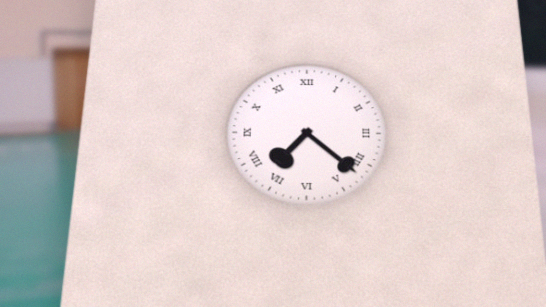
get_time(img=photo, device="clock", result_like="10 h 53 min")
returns 7 h 22 min
